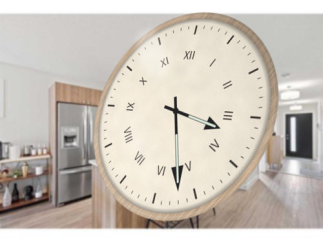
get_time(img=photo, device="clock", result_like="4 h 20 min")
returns 3 h 27 min
